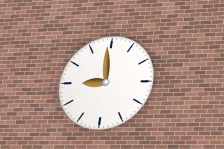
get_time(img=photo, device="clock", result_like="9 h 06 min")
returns 8 h 59 min
